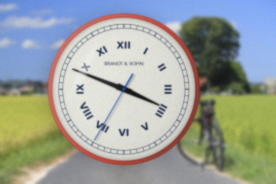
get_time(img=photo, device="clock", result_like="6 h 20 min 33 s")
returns 3 h 48 min 35 s
